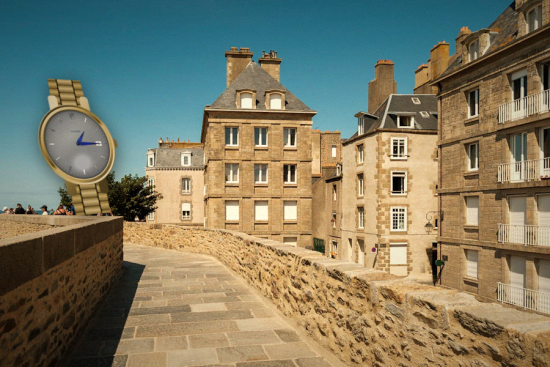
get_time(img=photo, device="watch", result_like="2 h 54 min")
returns 1 h 15 min
